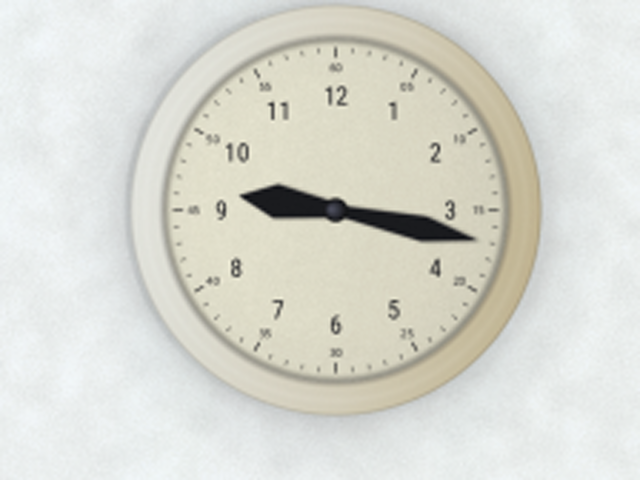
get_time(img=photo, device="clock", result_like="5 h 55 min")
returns 9 h 17 min
